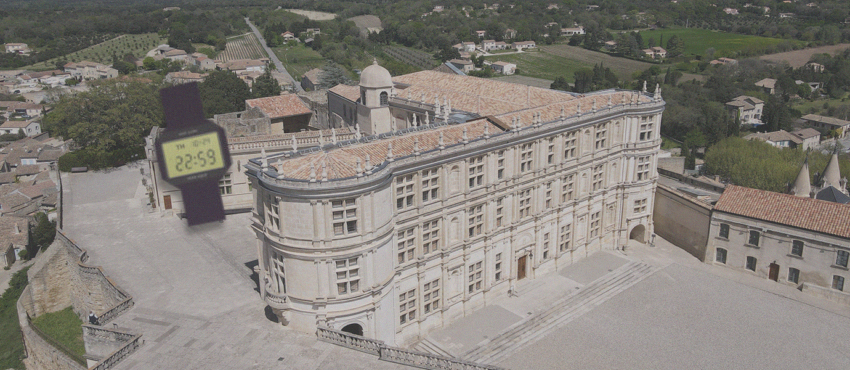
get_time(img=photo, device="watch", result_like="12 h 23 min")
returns 22 h 59 min
